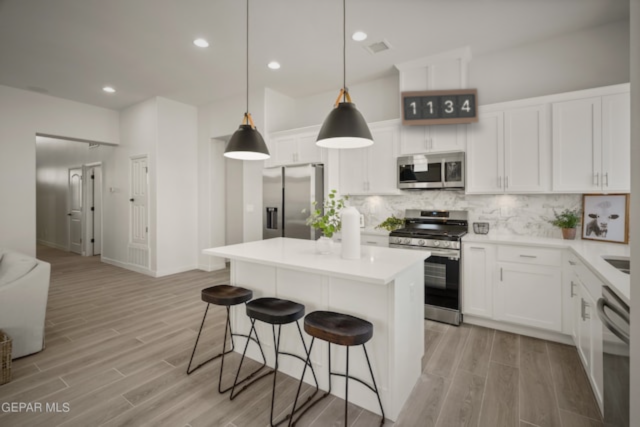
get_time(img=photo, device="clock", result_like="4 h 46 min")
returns 11 h 34 min
